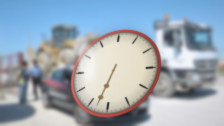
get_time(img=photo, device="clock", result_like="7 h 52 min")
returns 6 h 33 min
